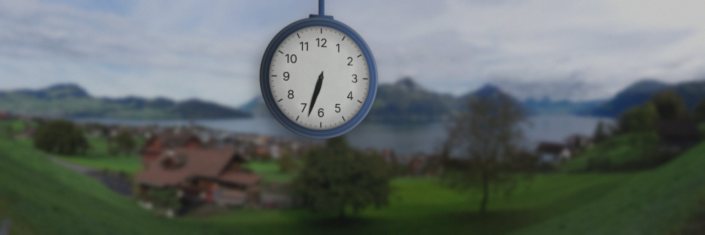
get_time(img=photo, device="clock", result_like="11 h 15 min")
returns 6 h 33 min
